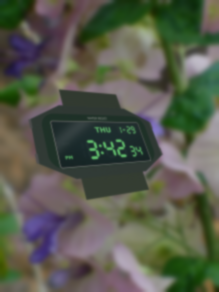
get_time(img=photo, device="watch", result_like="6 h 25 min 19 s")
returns 3 h 42 min 34 s
